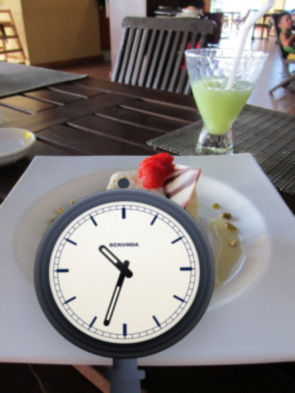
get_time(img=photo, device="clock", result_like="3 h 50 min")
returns 10 h 33 min
